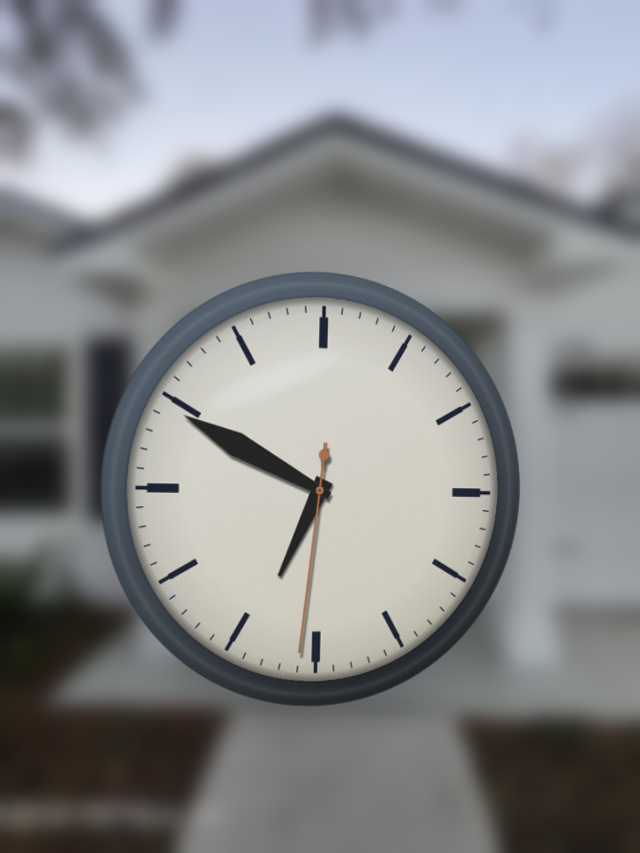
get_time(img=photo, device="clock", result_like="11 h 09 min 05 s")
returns 6 h 49 min 31 s
